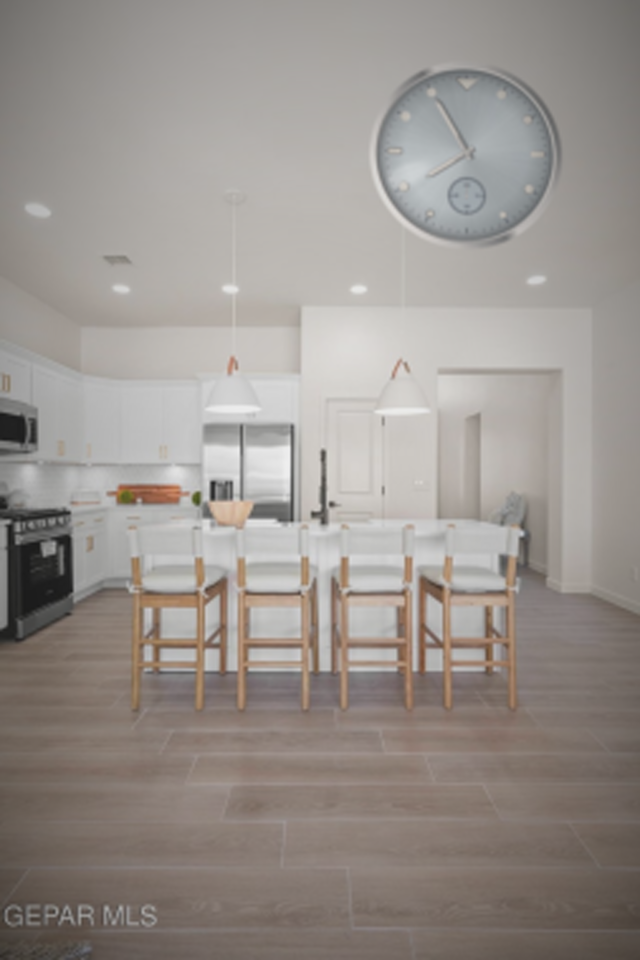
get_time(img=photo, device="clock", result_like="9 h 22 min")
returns 7 h 55 min
